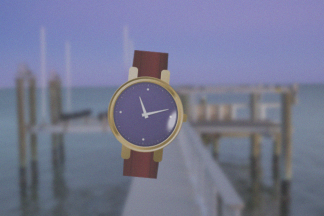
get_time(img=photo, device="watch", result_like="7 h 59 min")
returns 11 h 12 min
